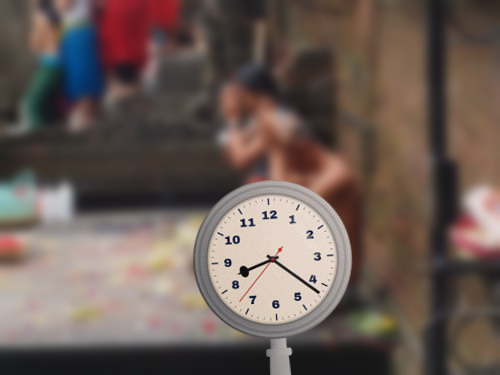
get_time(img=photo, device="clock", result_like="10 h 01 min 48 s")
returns 8 h 21 min 37 s
